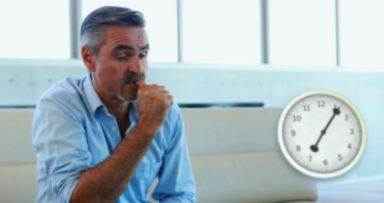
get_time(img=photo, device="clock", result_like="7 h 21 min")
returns 7 h 06 min
